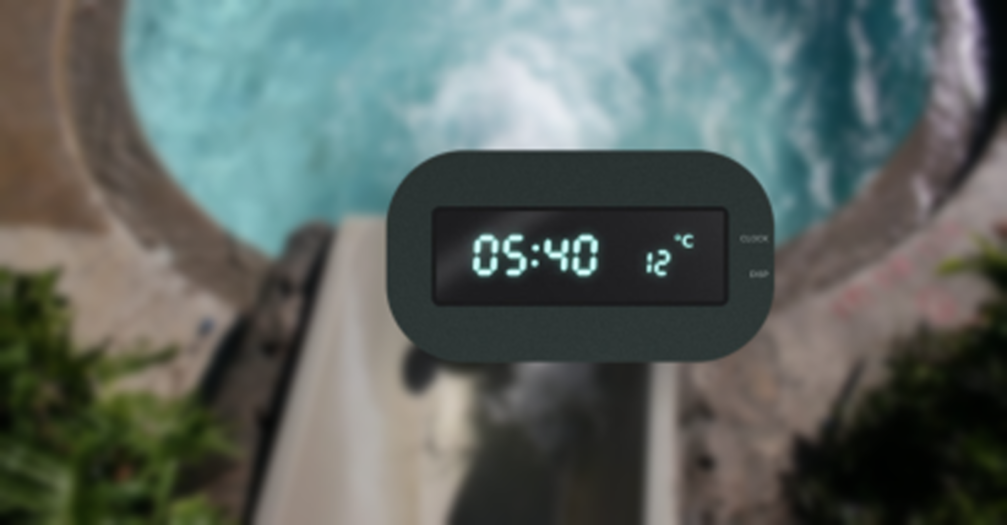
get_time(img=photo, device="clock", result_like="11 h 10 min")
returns 5 h 40 min
